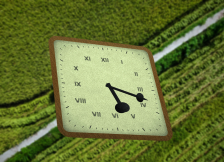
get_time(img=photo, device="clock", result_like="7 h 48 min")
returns 5 h 18 min
